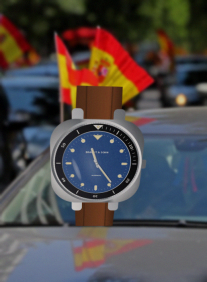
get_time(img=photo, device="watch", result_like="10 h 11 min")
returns 11 h 24 min
